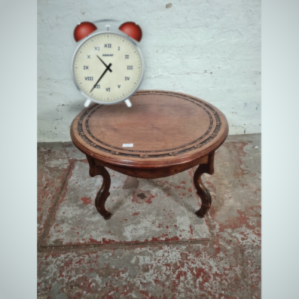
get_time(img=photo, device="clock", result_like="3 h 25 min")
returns 10 h 36 min
